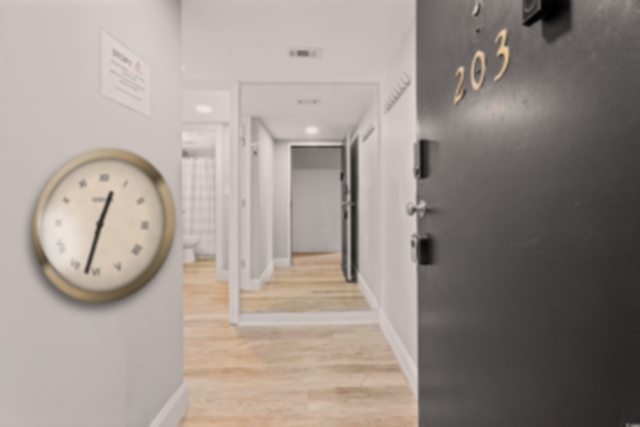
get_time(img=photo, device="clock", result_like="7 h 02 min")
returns 12 h 32 min
